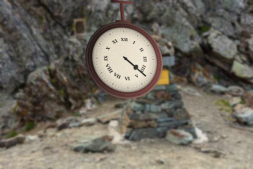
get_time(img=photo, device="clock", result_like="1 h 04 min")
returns 4 h 22 min
